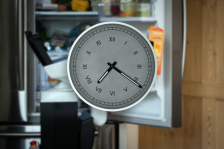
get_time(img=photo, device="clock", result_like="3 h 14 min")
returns 7 h 21 min
